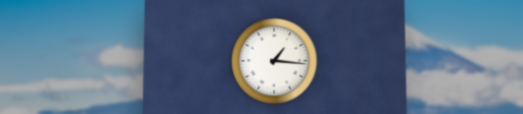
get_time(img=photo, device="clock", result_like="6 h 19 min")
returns 1 h 16 min
